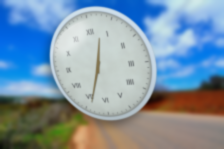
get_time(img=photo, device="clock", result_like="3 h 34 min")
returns 12 h 34 min
